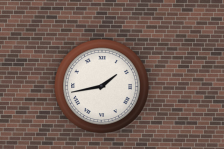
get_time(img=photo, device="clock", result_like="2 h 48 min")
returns 1 h 43 min
